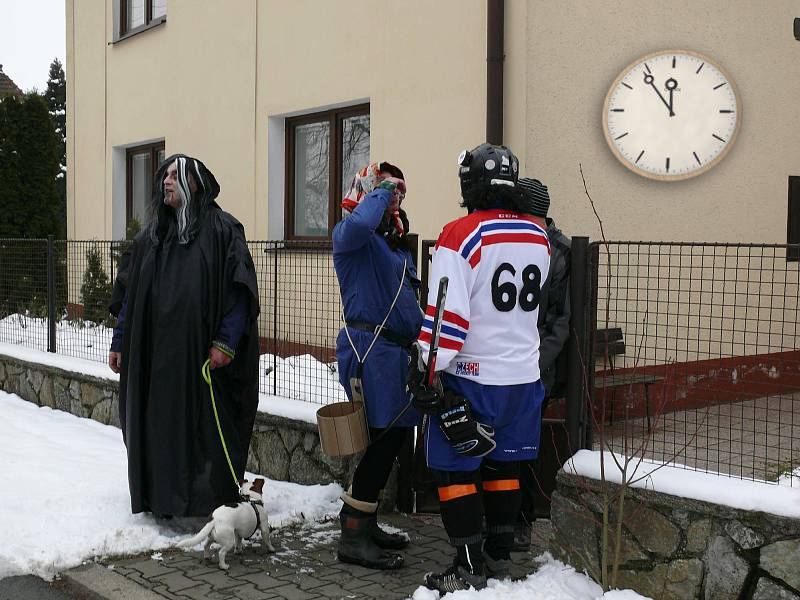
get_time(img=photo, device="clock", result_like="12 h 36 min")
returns 11 h 54 min
